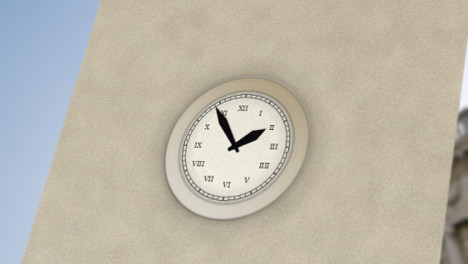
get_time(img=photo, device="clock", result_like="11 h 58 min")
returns 1 h 54 min
